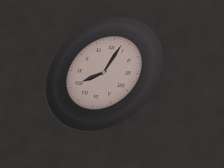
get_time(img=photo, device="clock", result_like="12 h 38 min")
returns 8 h 03 min
